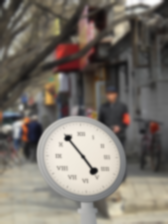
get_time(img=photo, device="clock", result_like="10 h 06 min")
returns 4 h 54 min
